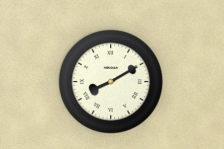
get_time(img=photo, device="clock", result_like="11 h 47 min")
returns 8 h 10 min
